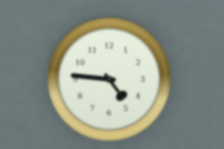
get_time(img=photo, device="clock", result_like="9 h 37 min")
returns 4 h 46 min
